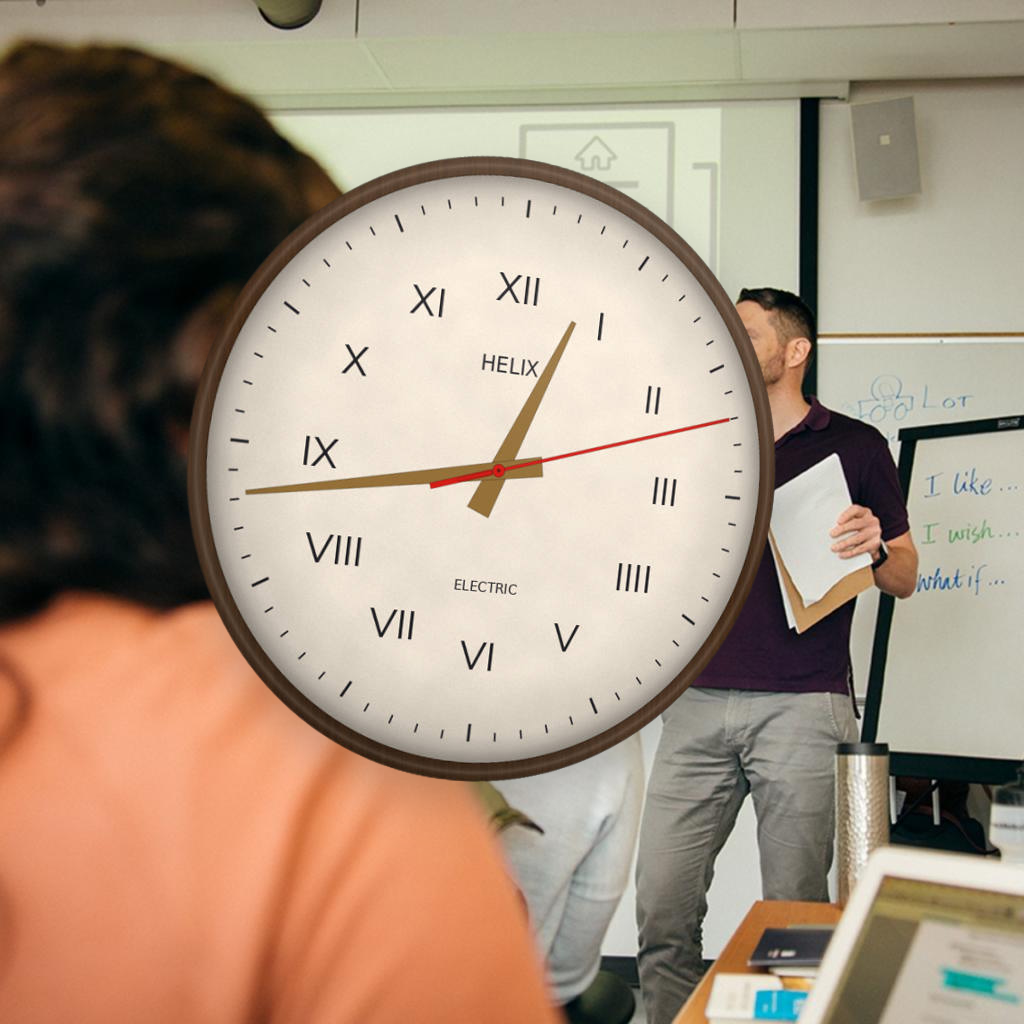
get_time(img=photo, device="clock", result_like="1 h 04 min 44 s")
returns 12 h 43 min 12 s
